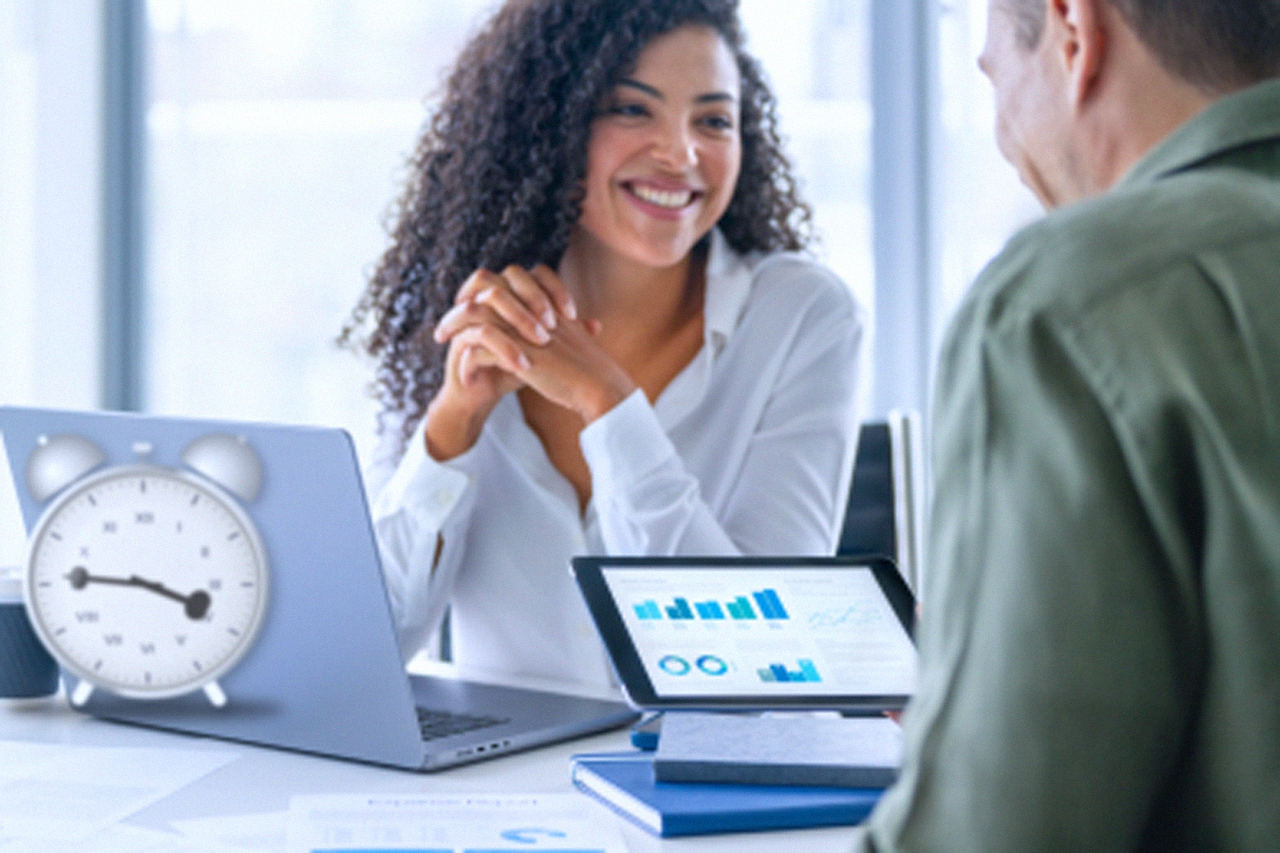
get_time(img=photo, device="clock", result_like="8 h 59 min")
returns 3 h 46 min
